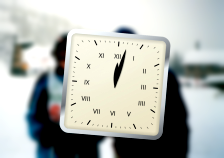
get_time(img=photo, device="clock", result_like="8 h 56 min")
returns 12 h 02 min
